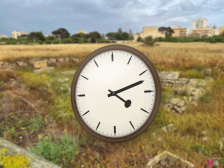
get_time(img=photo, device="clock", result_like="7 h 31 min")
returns 4 h 12 min
